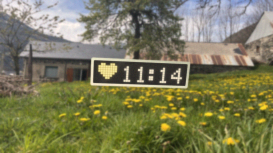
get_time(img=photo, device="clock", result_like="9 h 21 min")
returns 11 h 14 min
